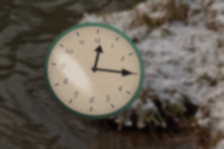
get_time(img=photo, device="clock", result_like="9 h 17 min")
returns 12 h 15 min
